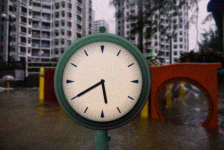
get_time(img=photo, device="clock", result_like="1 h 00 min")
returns 5 h 40 min
